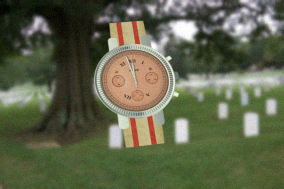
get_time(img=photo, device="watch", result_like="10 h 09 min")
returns 11 h 58 min
